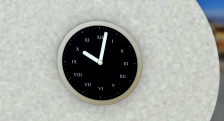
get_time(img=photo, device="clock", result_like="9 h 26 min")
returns 10 h 02 min
